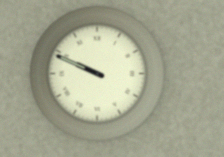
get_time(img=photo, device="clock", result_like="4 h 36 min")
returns 9 h 49 min
